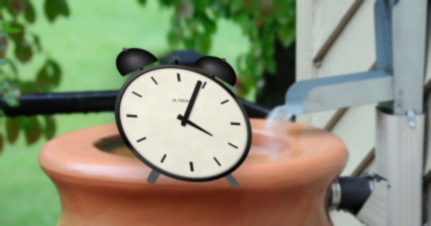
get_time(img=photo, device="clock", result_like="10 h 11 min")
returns 4 h 04 min
